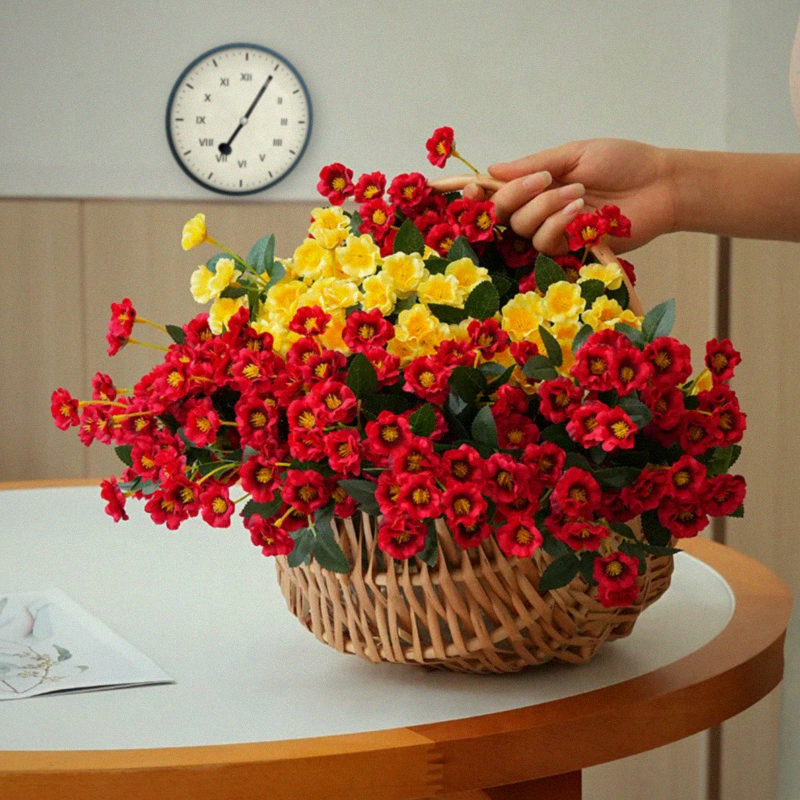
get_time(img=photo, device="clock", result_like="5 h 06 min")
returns 7 h 05 min
